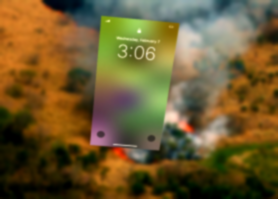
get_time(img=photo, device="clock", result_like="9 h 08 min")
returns 3 h 06 min
